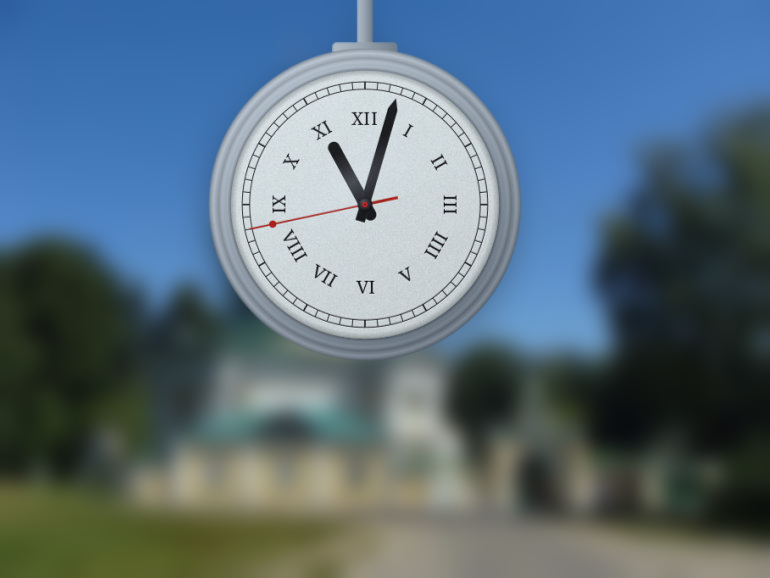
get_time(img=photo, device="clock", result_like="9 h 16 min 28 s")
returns 11 h 02 min 43 s
